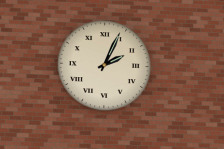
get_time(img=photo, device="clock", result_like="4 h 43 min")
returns 2 h 04 min
